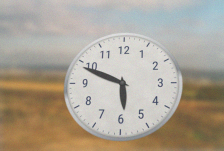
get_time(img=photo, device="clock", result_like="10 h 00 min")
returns 5 h 49 min
